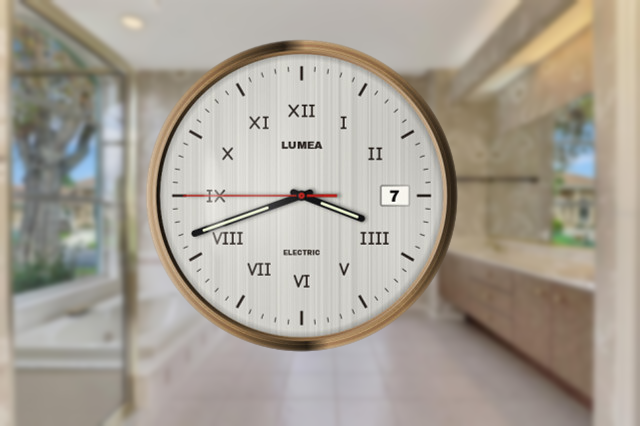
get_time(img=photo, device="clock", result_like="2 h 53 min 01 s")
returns 3 h 41 min 45 s
